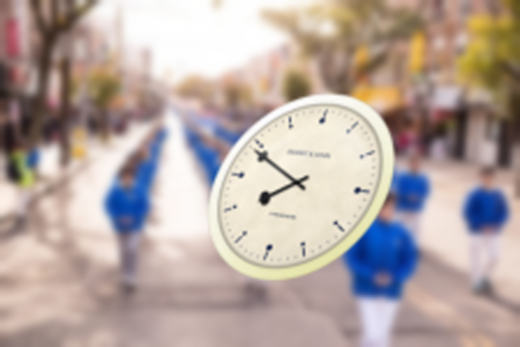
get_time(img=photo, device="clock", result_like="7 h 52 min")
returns 7 h 49 min
